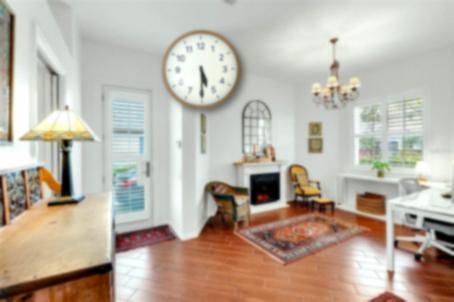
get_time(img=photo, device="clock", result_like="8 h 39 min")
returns 5 h 30 min
